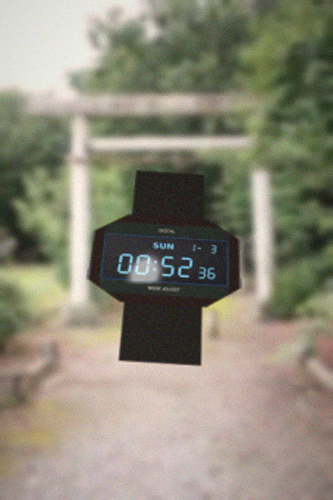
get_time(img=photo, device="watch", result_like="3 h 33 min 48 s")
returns 0 h 52 min 36 s
